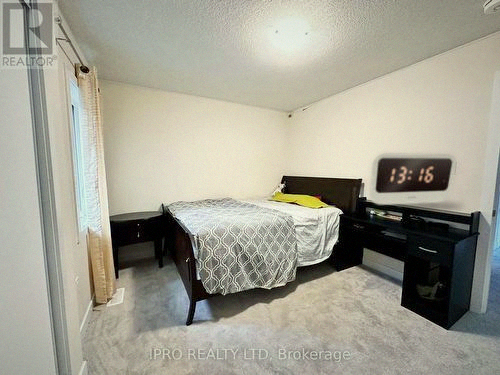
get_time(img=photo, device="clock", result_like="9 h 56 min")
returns 13 h 16 min
